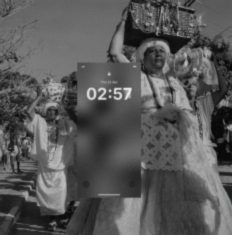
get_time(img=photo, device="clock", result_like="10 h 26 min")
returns 2 h 57 min
